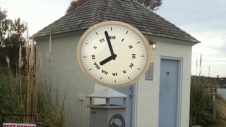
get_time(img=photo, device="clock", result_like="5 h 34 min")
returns 7 h 58 min
